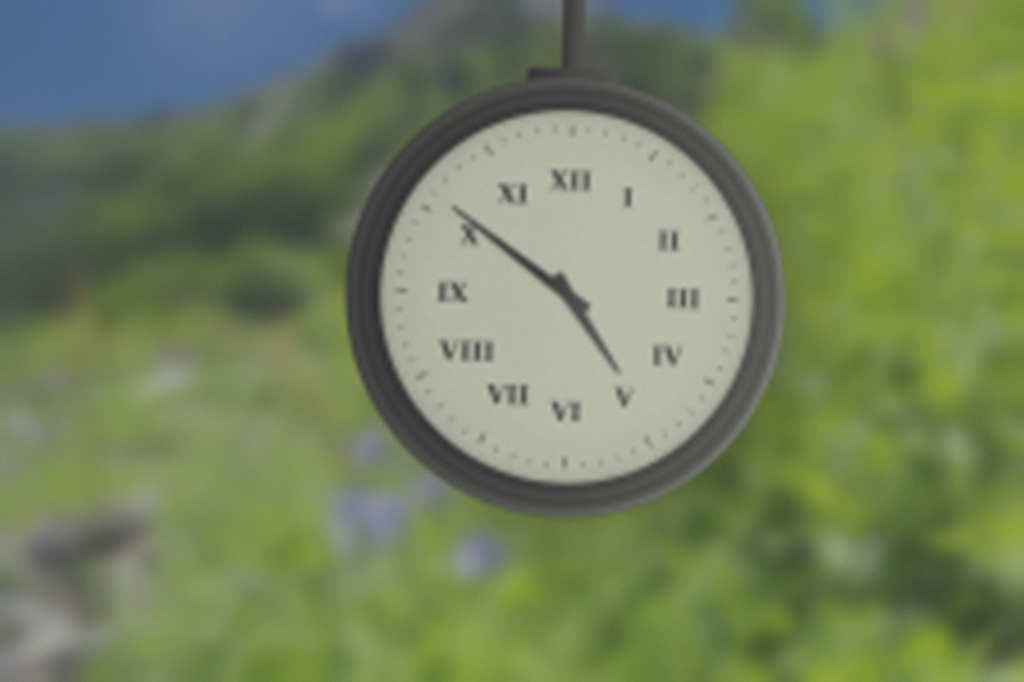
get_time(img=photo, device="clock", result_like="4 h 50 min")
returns 4 h 51 min
